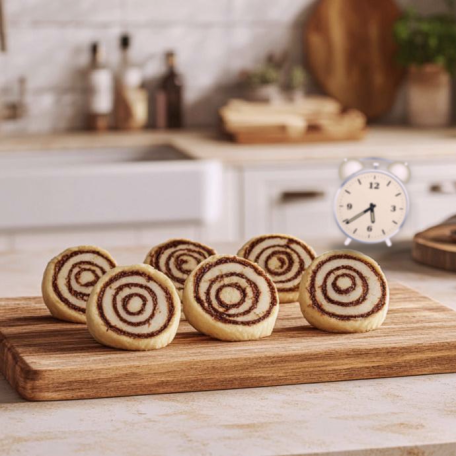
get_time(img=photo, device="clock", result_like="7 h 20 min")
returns 5 h 39 min
